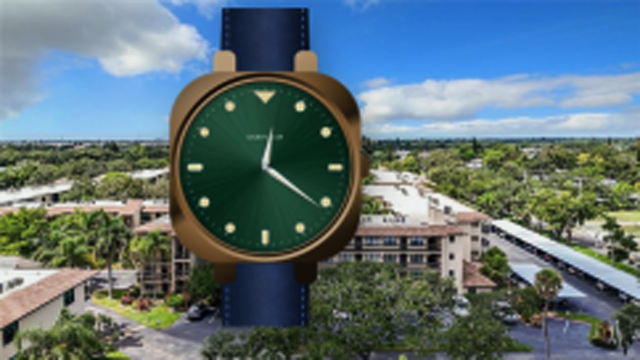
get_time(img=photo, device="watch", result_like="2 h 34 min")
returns 12 h 21 min
